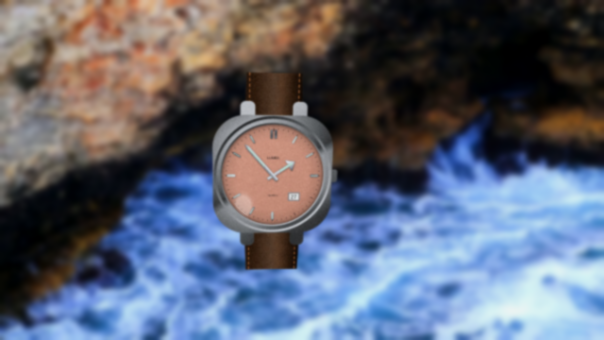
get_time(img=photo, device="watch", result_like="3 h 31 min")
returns 1 h 53 min
